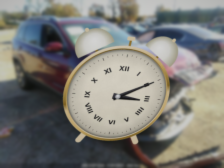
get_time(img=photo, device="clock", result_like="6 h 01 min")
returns 3 h 10 min
